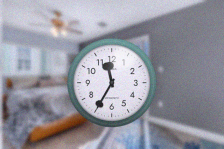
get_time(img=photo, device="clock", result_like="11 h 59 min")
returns 11 h 35 min
